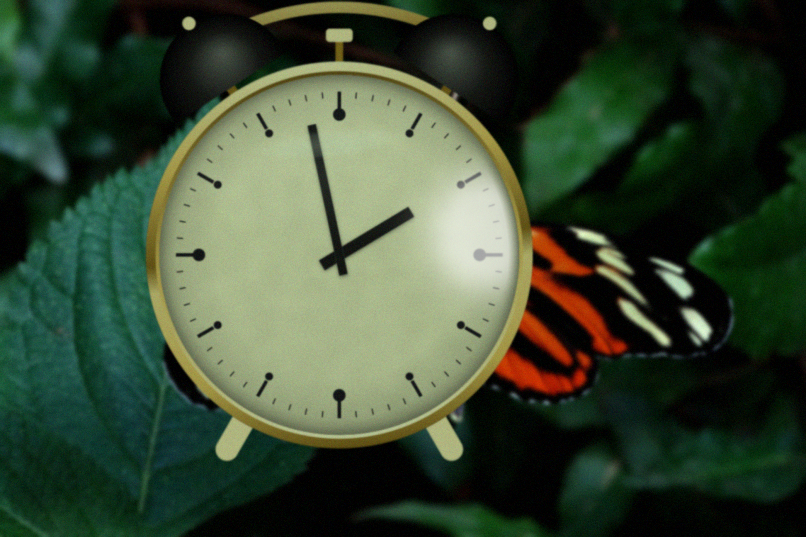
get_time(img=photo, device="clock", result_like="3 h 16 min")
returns 1 h 58 min
